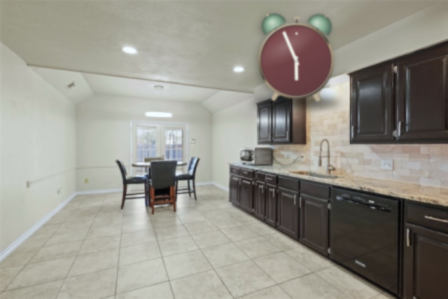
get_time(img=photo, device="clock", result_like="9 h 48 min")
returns 5 h 56 min
